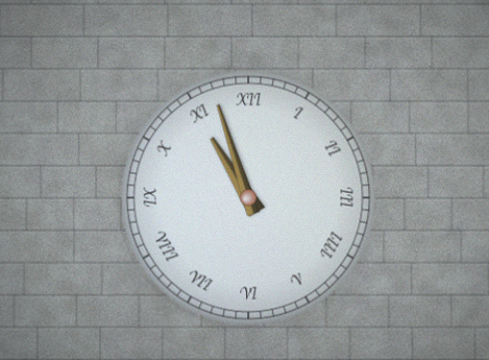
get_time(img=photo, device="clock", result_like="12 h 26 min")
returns 10 h 57 min
